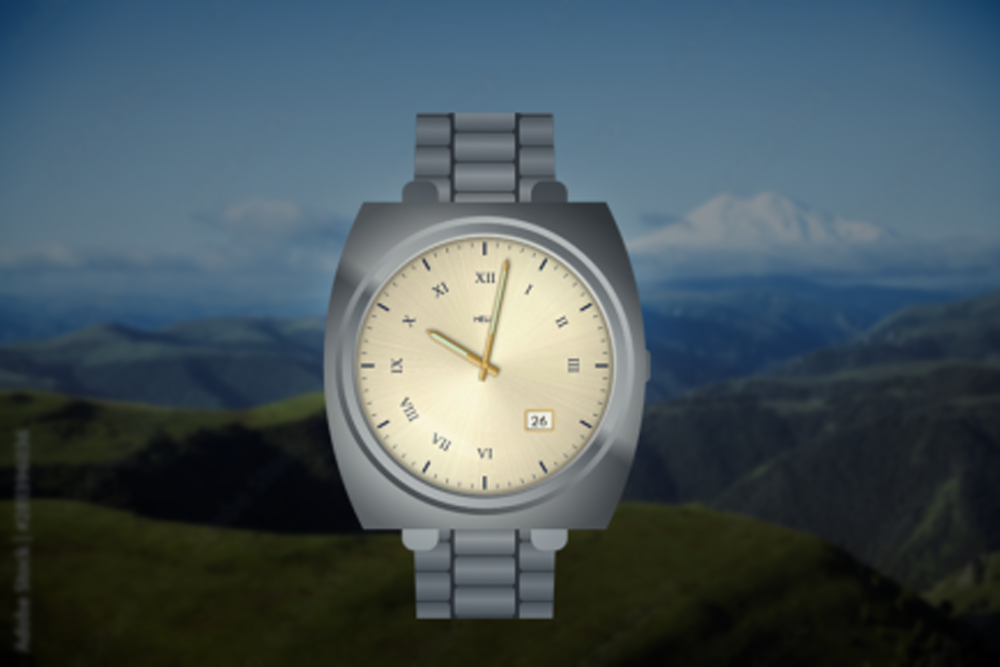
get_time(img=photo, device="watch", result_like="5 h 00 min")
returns 10 h 02 min
